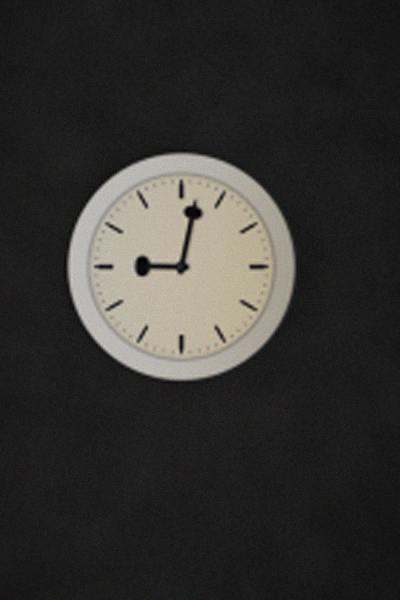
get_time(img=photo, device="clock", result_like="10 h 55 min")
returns 9 h 02 min
